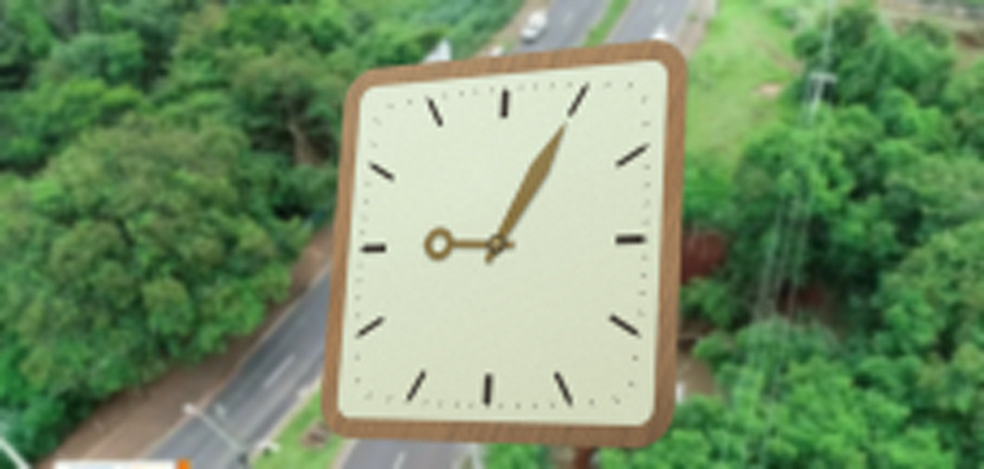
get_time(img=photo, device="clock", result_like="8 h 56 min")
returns 9 h 05 min
